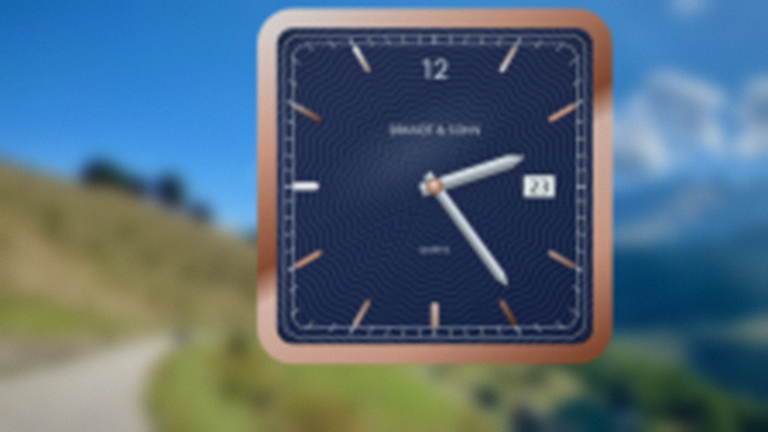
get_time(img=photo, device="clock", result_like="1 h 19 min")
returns 2 h 24 min
